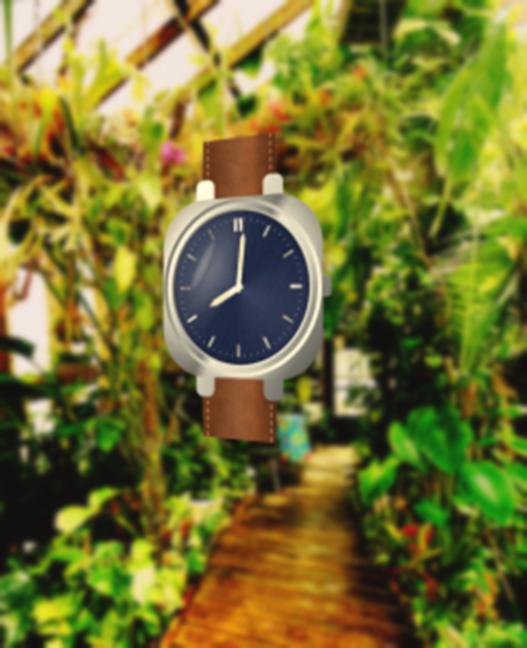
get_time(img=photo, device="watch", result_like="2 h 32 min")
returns 8 h 01 min
